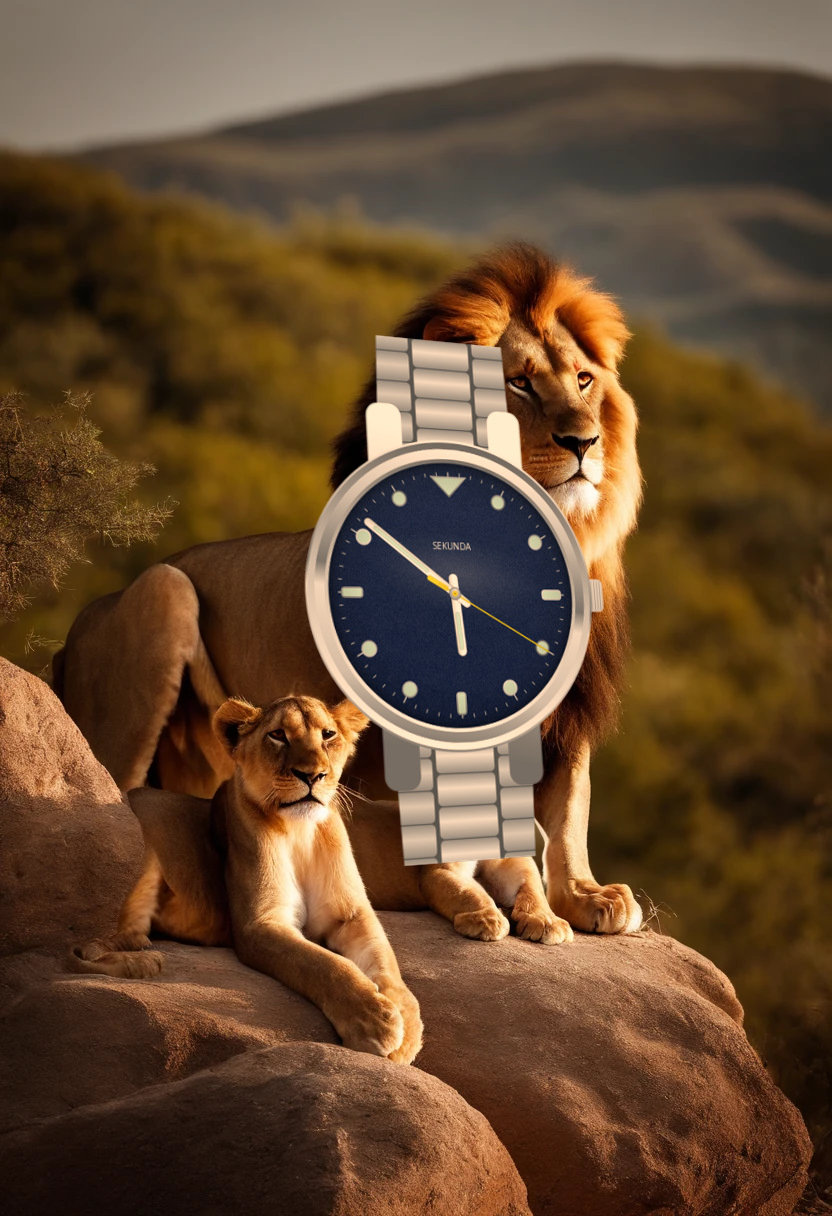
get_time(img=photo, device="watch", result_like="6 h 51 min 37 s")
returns 5 h 51 min 20 s
